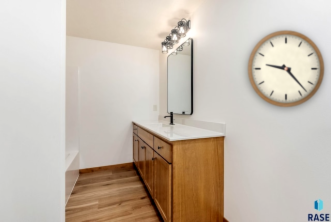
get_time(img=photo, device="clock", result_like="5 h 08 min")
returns 9 h 23 min
